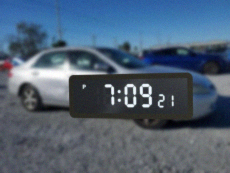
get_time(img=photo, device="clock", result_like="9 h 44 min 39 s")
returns 7 h 09 min 21 s
